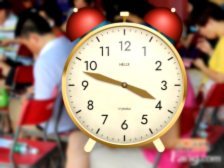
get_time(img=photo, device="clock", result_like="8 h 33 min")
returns 3 h 48 min
